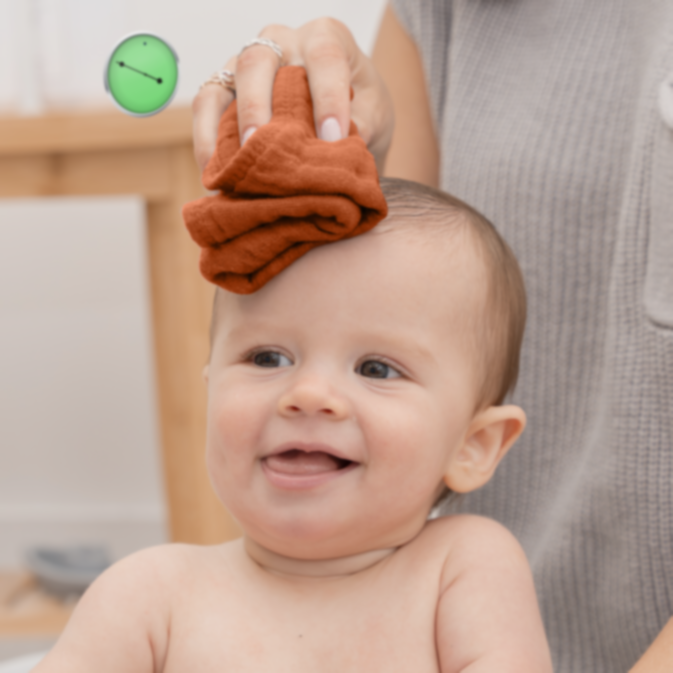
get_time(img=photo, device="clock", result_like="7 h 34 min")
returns 3 h 49 min
